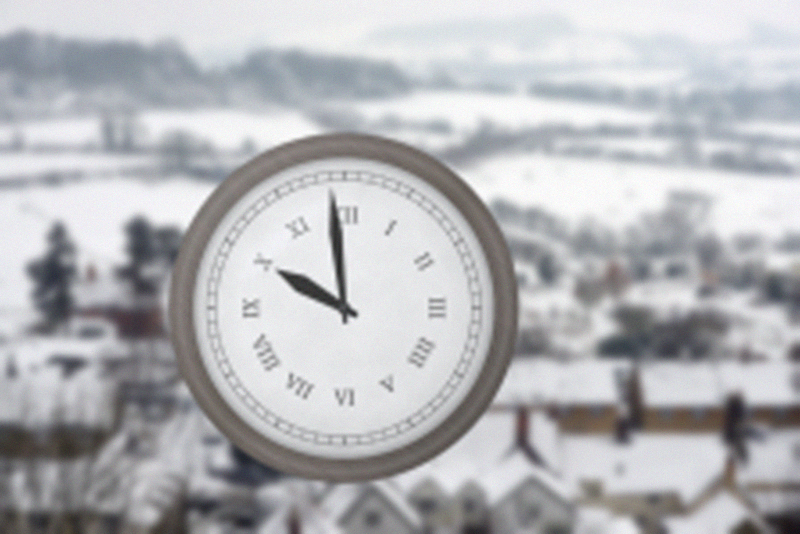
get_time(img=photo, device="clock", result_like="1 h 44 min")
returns 9 h 59 min
